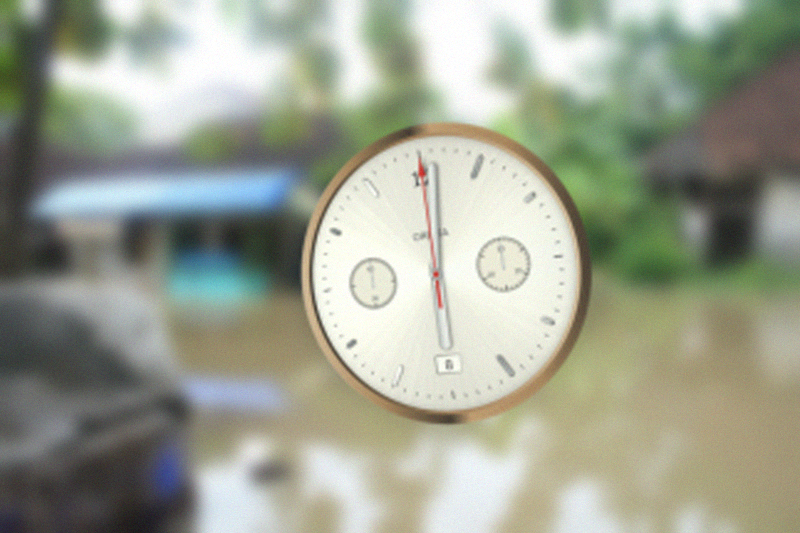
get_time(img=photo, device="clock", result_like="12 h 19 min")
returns 6 h 01 min
